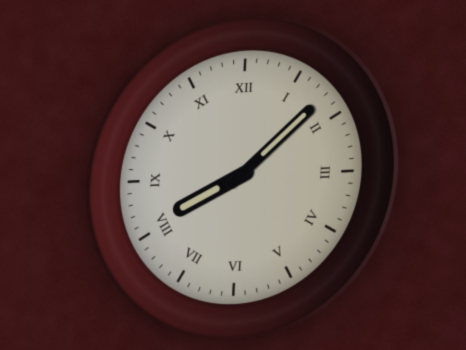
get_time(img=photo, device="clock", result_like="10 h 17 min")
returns 8 h 08 min
